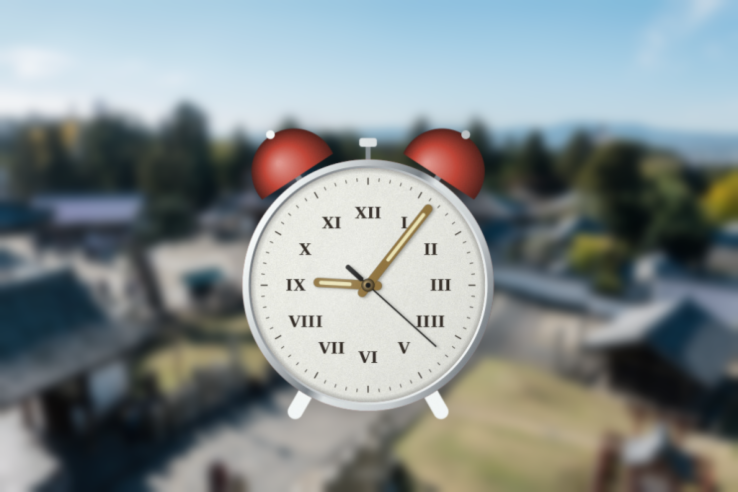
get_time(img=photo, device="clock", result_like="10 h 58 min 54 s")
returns 9 h 06 min 22 s
